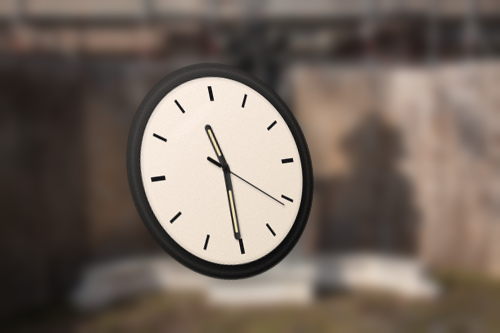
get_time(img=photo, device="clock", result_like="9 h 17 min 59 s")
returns 11 h 30 min 21 s
